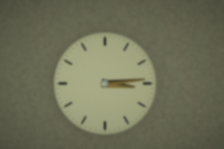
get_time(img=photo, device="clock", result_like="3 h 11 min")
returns 3 h 14 min
